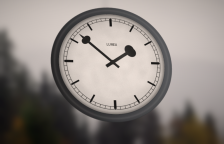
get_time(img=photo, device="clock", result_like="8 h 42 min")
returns 1 h 52 min
